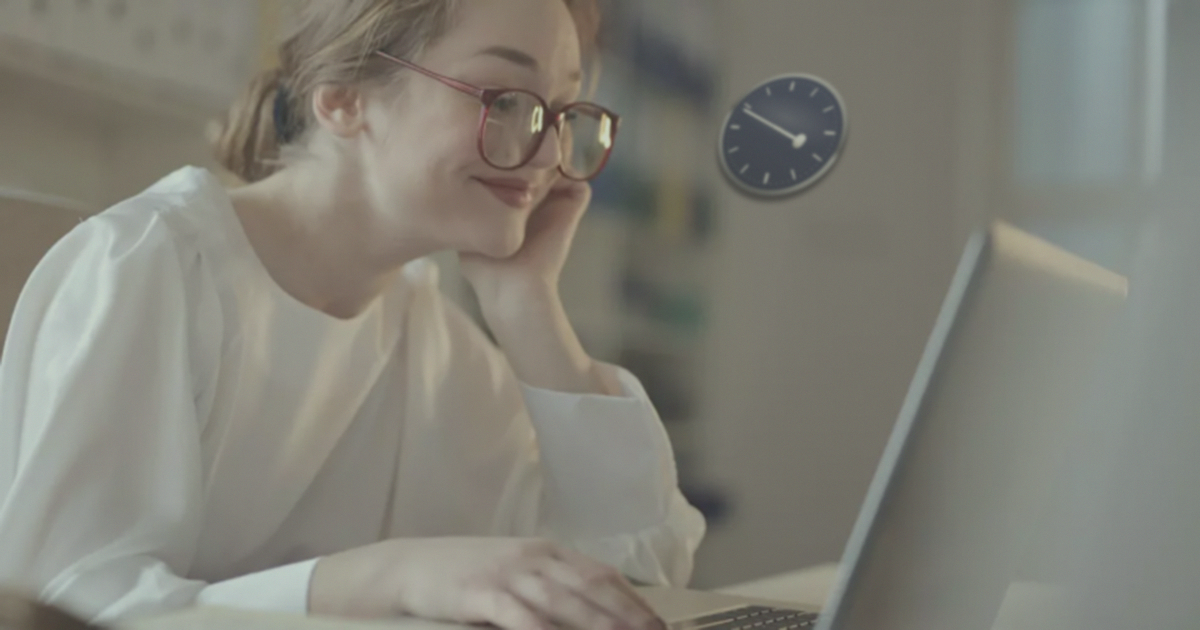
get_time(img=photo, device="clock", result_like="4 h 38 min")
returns 3 h 49 min
